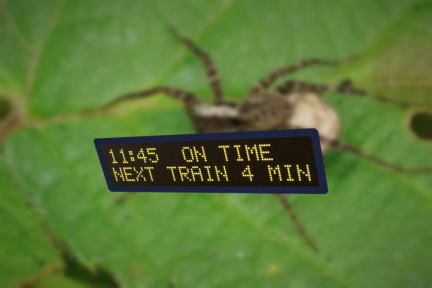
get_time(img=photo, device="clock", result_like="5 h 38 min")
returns 11 h 45 min
